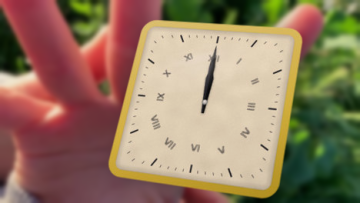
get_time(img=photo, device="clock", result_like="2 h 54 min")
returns 12 h 00 min
